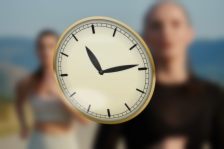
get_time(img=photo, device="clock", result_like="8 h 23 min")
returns 11 h 14 min
